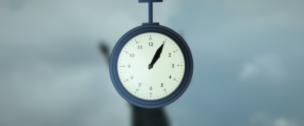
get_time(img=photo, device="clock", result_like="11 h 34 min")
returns 1 h 05 min
